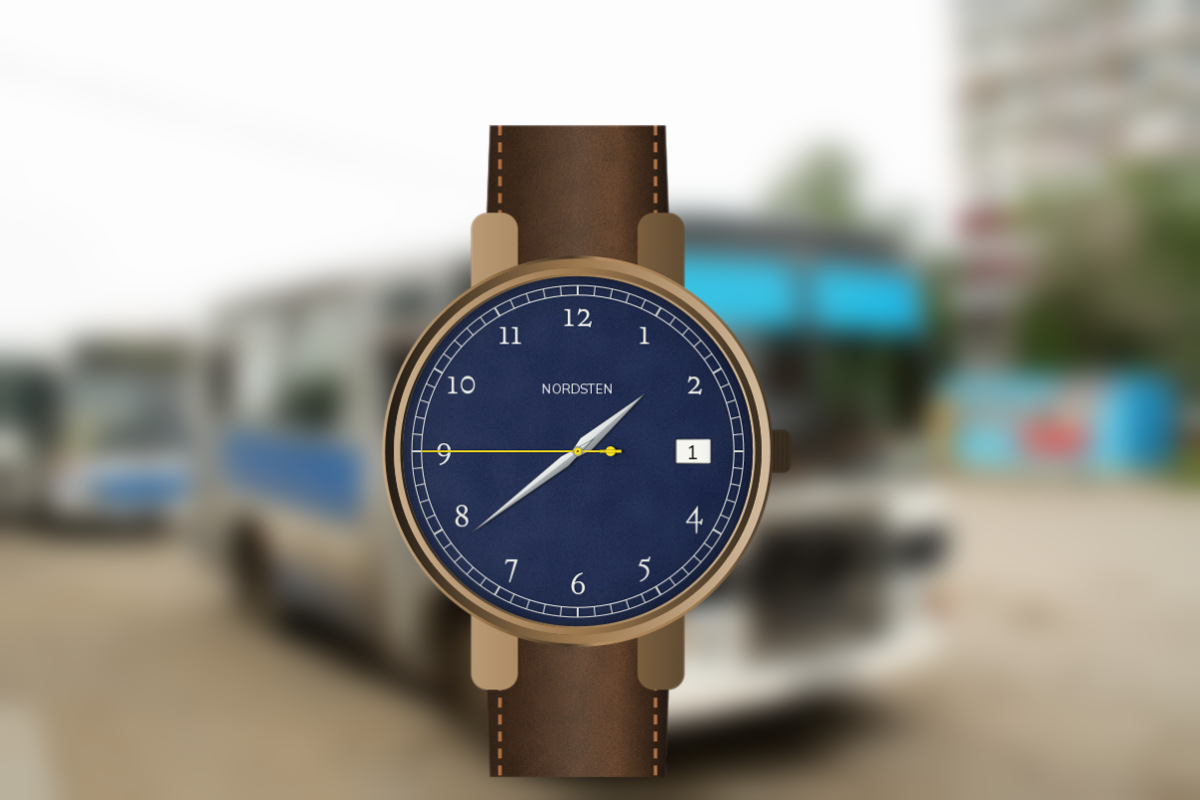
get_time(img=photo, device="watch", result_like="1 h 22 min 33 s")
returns 1 h 38 min 45 s
